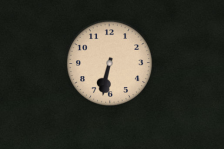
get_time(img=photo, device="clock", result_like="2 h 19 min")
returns 6 h 32 min
